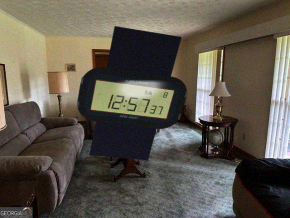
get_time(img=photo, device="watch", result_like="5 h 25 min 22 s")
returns 12 h 57 min 37 s
